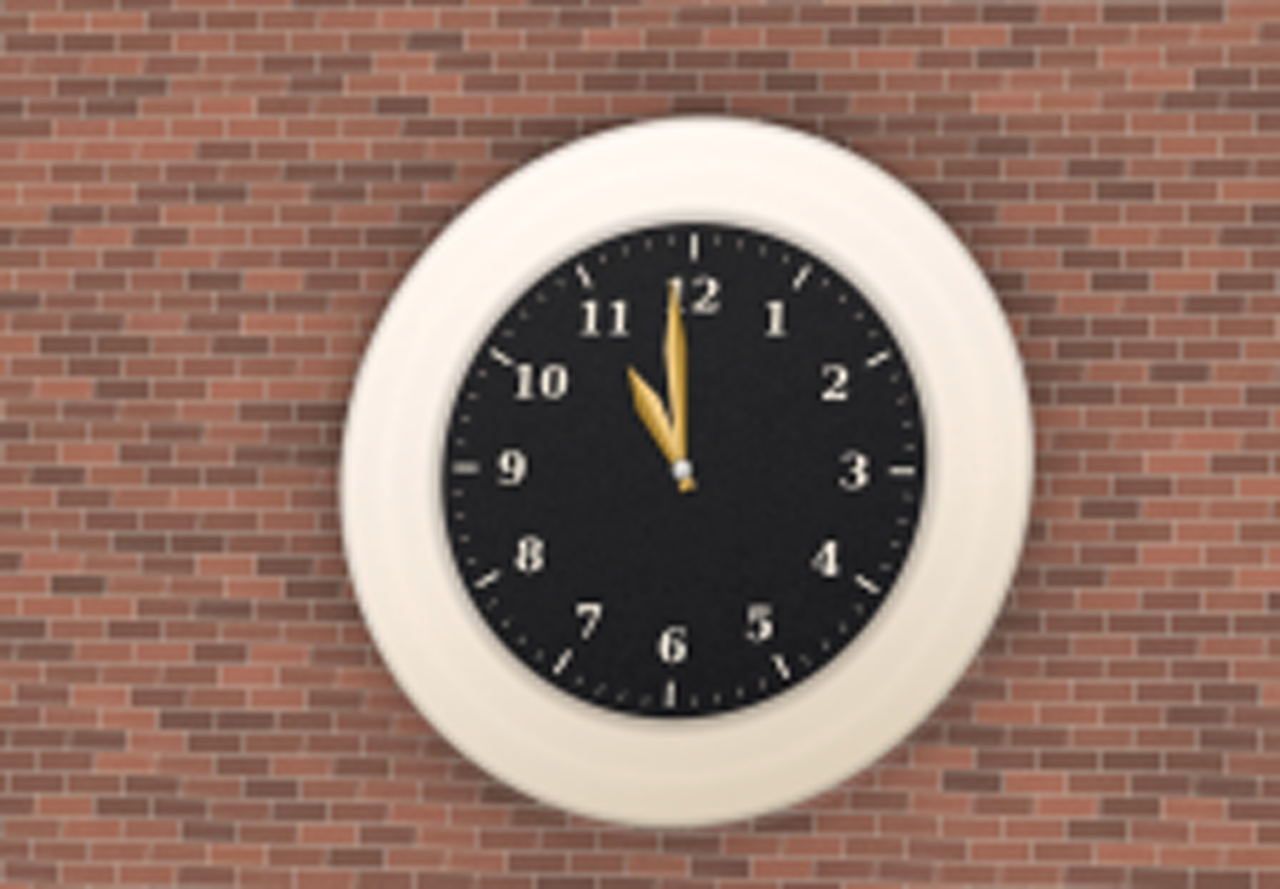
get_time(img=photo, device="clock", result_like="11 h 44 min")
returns 10 h 59 min
